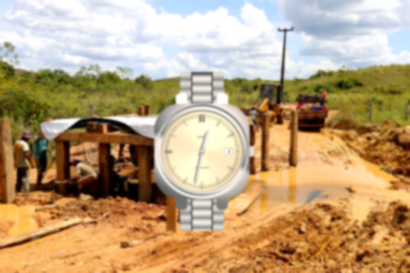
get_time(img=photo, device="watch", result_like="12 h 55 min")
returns 12 h 32 min
